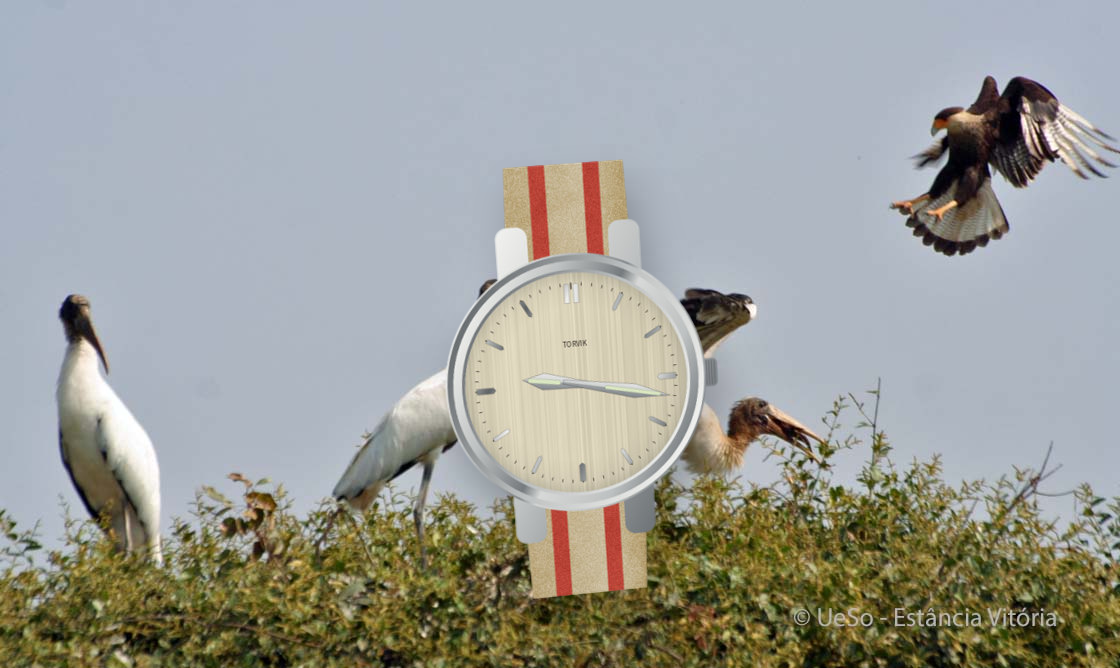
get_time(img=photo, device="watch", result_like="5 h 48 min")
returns 9 h 17 min
